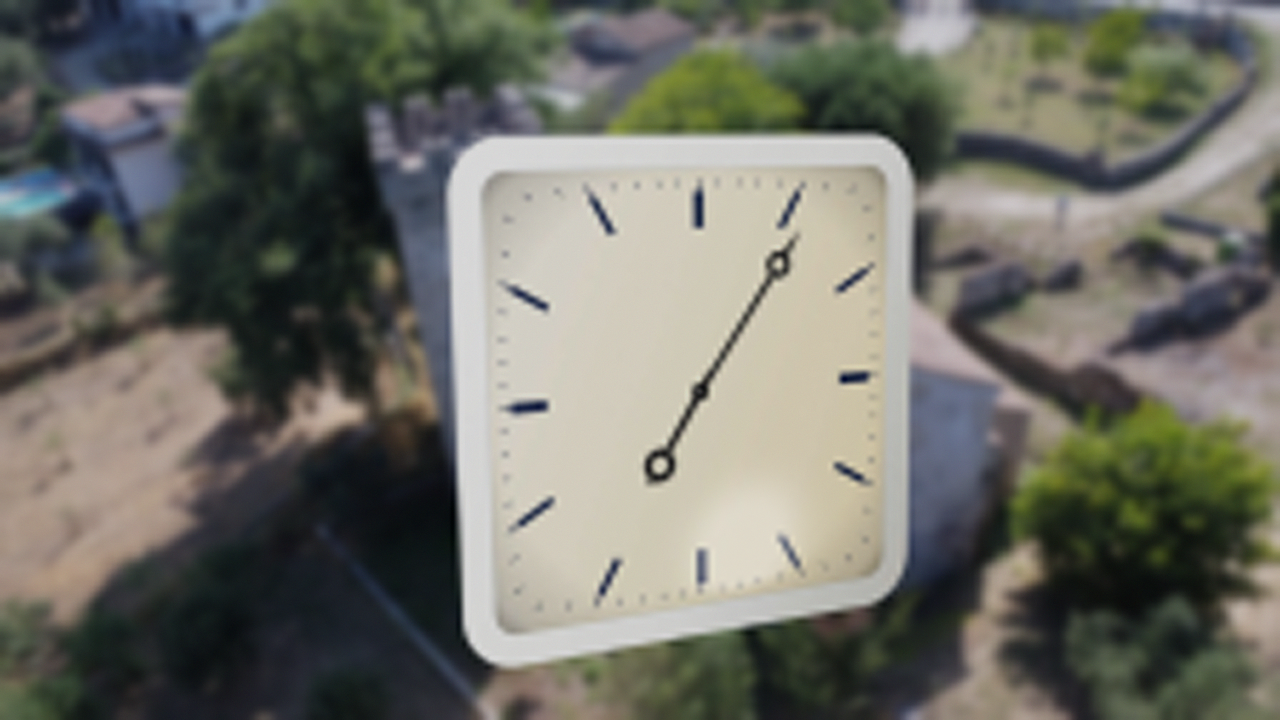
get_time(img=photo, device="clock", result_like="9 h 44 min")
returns 7 h 06 min
